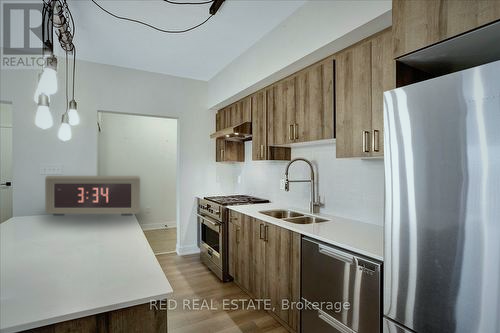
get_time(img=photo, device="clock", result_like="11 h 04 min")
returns 3 h 34 min
